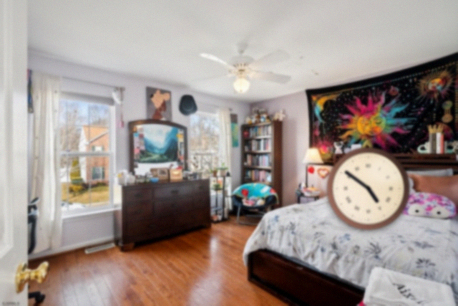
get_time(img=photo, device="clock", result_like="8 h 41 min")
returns 4 h 51 min
